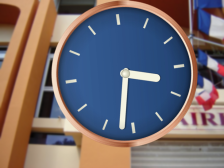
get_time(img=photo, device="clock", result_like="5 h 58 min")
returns 3 h 32 min
